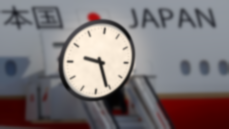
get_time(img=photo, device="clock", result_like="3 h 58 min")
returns 9 h 26 min
